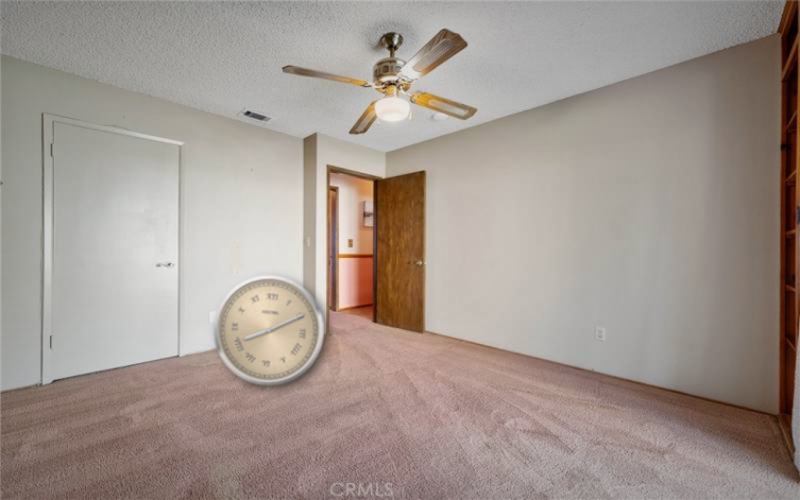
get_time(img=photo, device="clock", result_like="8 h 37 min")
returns 8 h 10 min
